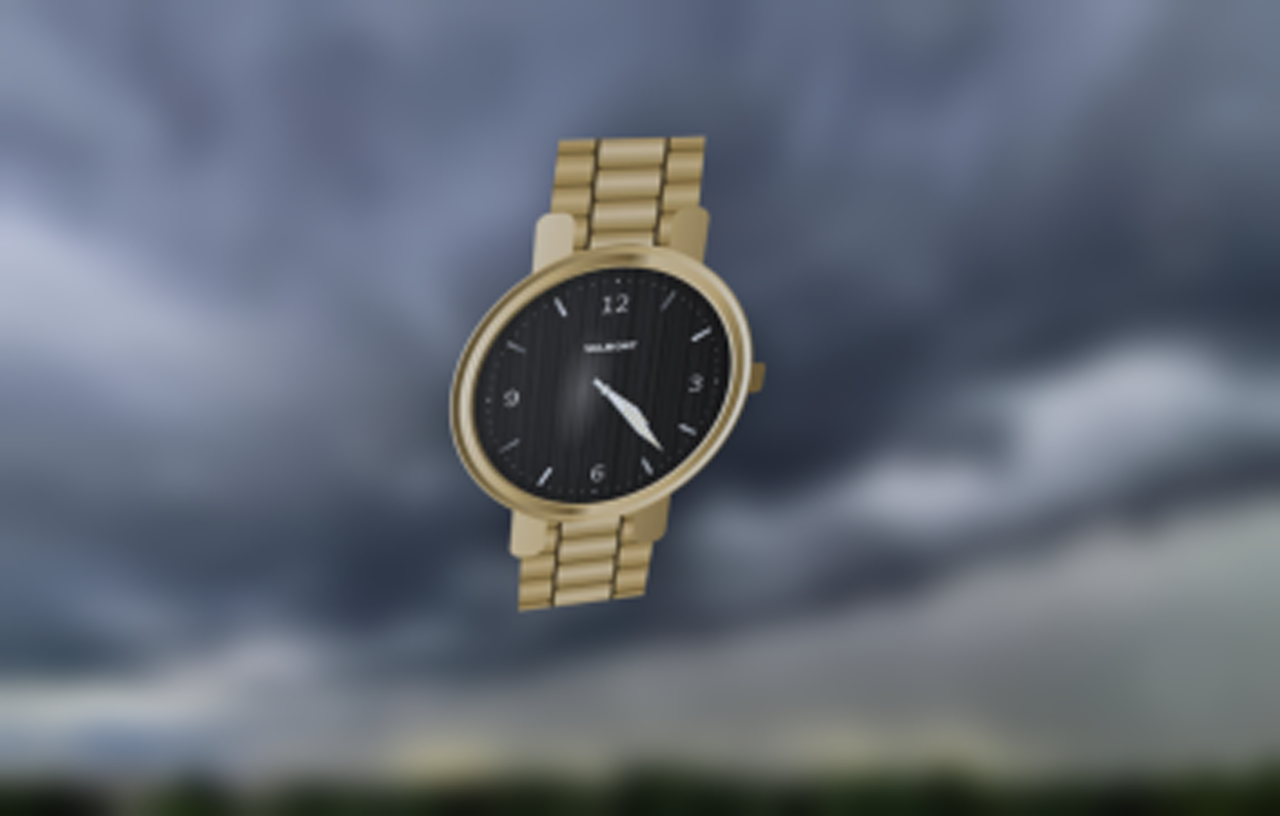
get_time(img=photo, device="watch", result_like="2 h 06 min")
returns 4 h 23 min
